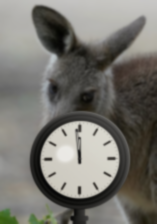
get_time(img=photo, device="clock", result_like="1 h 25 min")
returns 11 h 59 min
